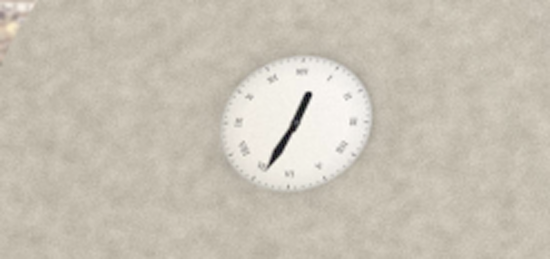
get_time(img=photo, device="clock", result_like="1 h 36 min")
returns 12 h 34 min
